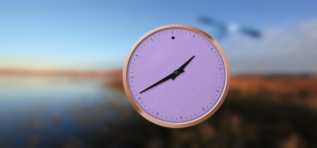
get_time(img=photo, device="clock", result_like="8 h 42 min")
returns 1 h 41 min
